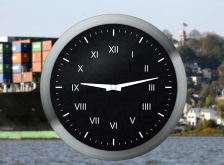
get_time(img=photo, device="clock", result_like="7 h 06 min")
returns 9 h 13 min
